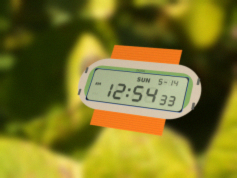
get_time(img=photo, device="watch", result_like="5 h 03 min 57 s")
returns 12 h 54 min 33 s
